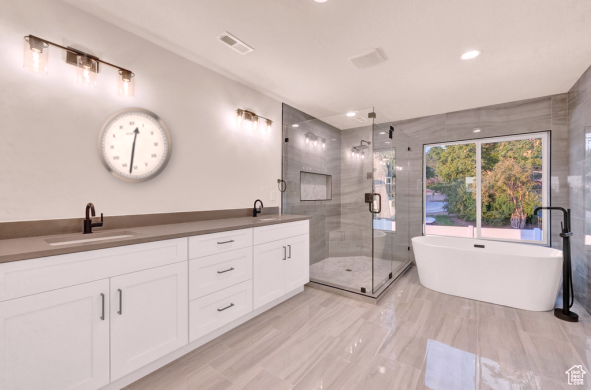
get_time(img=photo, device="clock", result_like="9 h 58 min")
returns 12 h 32 min
